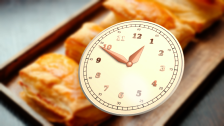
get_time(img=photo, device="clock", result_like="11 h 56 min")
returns 12 h 49 min
